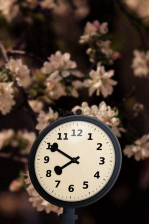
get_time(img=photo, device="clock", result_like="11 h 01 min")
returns 7 h 50 min
